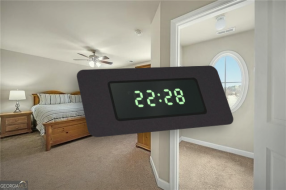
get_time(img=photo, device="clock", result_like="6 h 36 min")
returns 22 h 28 min
